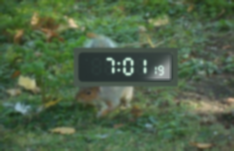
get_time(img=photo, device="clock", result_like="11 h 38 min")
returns 7 h 01 min
